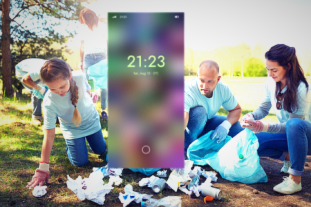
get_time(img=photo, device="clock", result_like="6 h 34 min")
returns 21 h 23 min
